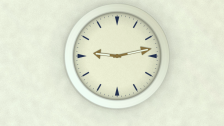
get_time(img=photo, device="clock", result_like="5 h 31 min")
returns 9 h 13 min
